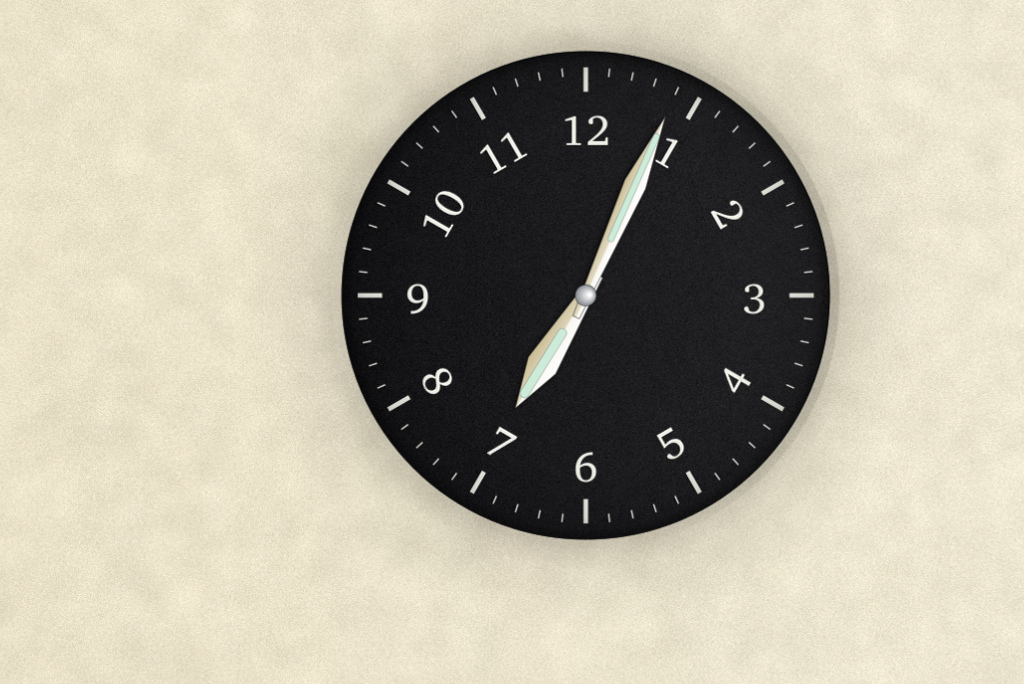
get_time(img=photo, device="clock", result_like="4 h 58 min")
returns 7 h 04 min
